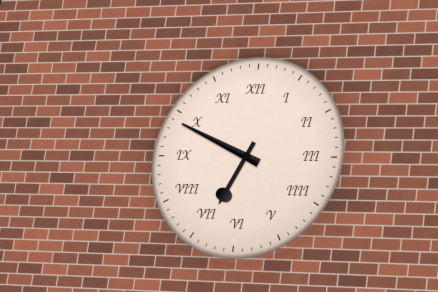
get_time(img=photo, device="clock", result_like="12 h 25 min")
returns 6 h 49 min
